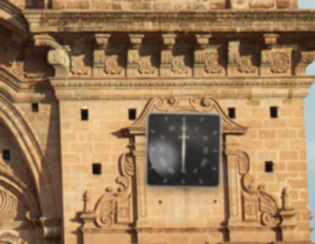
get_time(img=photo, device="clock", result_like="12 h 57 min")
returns 6 h 00 min
